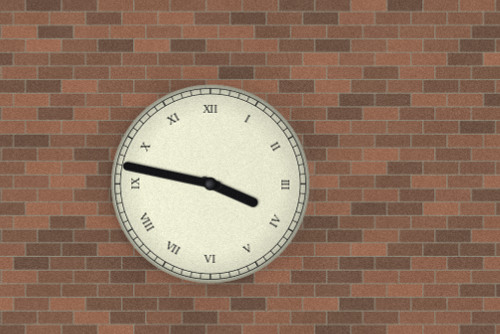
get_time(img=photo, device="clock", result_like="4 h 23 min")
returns 3 h 47 min
